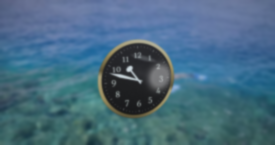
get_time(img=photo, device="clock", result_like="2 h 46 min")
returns 10 h 48 min
